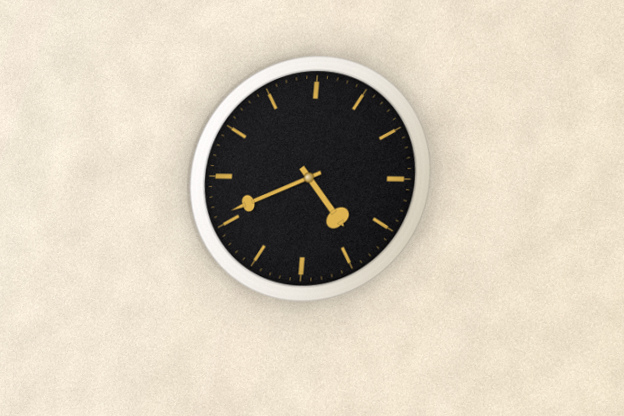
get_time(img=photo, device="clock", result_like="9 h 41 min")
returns 4 h 41 min
